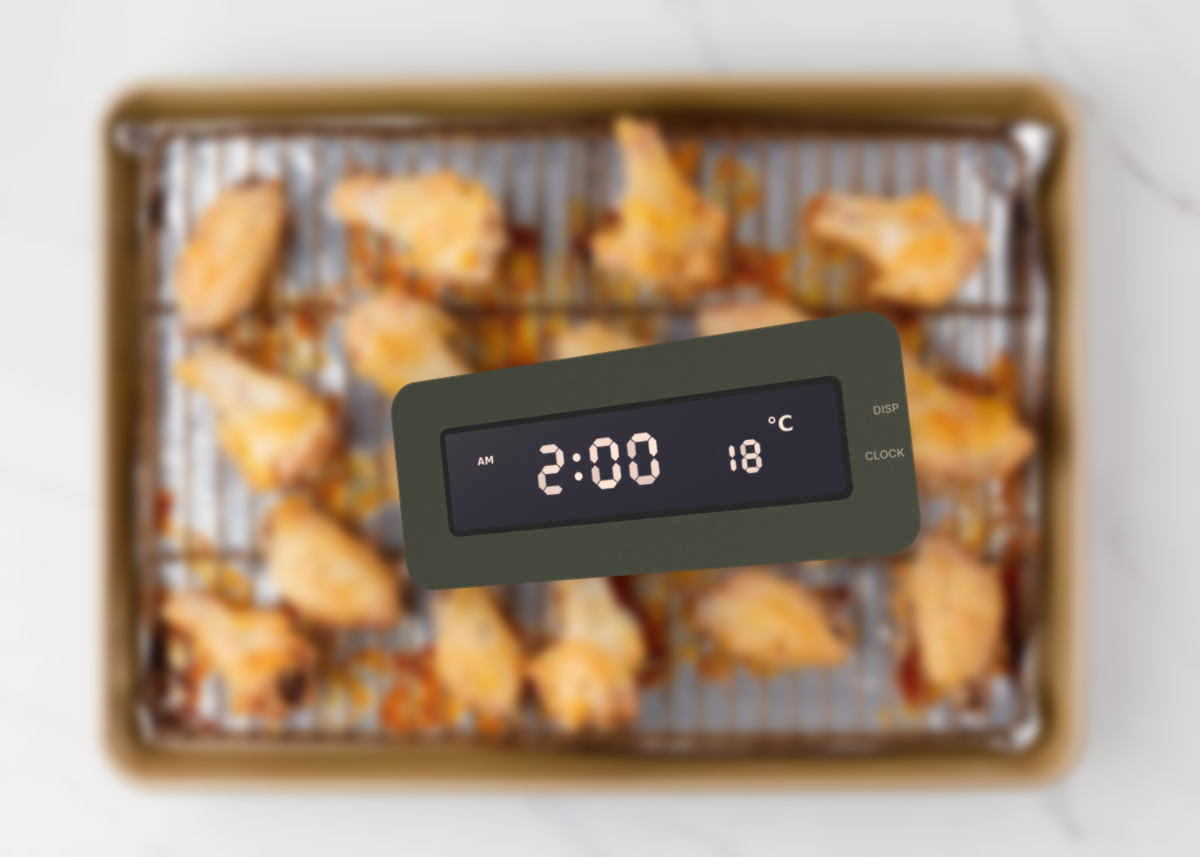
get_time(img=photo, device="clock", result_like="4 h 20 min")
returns 2 h 00 min
